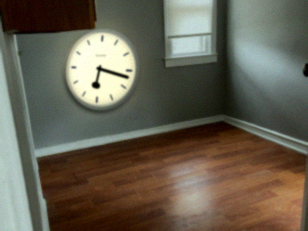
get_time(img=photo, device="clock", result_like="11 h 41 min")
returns 6 h 17 min
